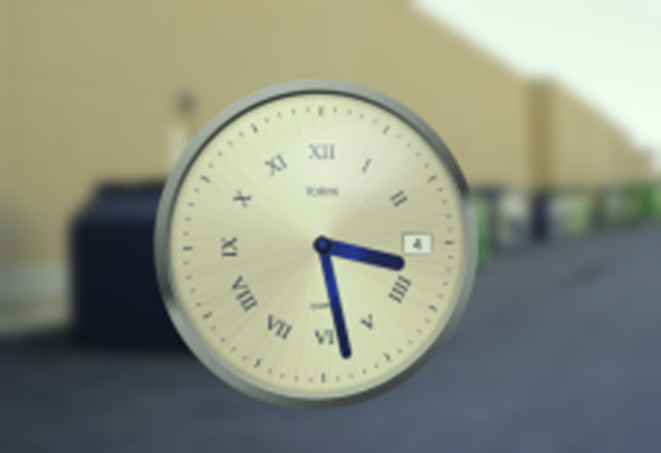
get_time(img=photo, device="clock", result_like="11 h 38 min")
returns 3 h 28 min
